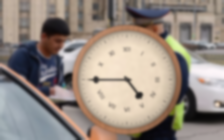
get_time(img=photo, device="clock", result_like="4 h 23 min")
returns 4 h 45 min
